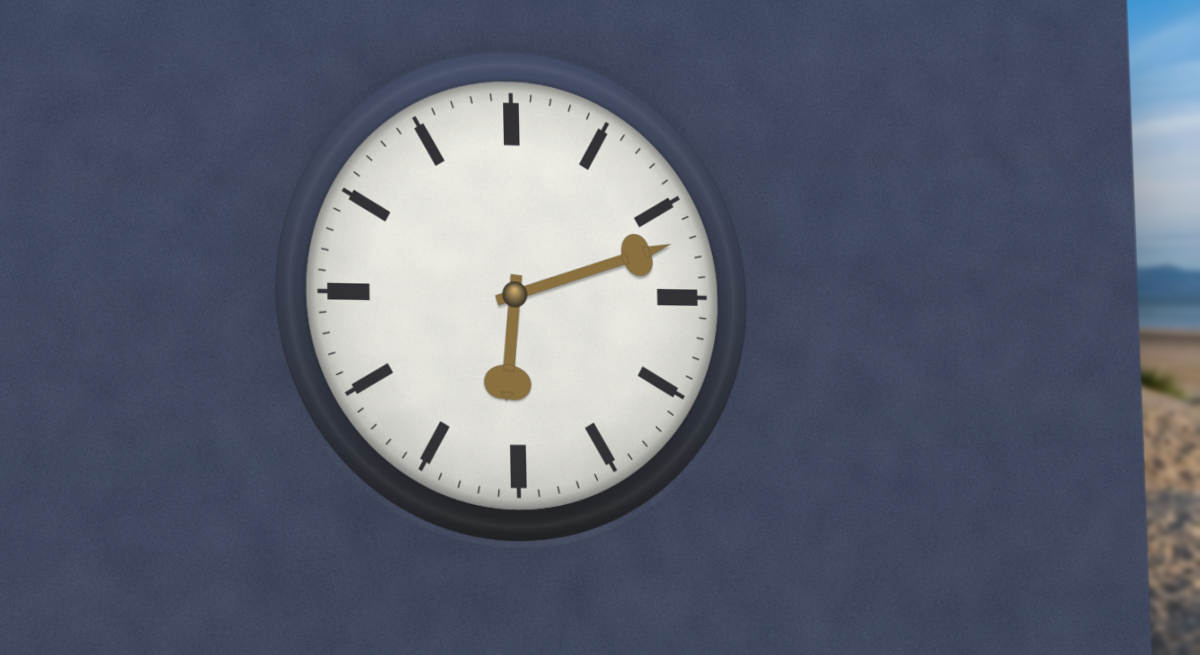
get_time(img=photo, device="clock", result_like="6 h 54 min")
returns 6 h 12 min
